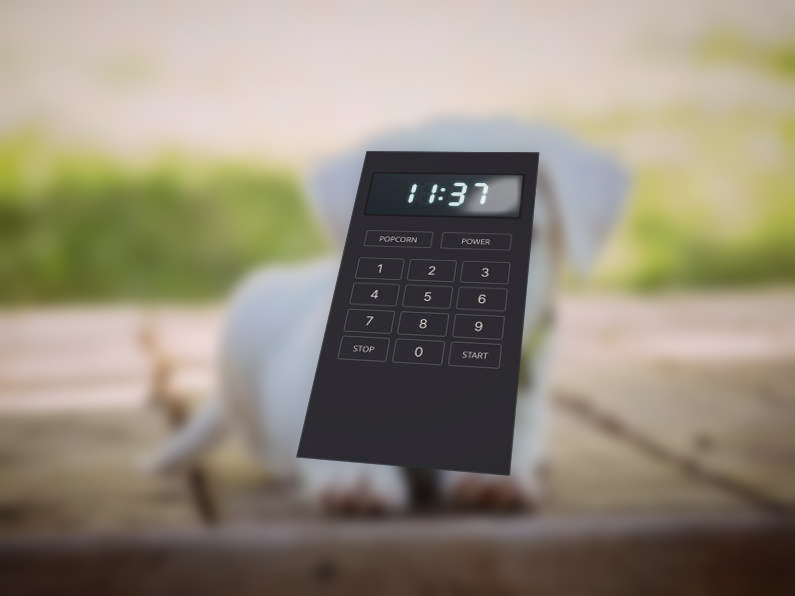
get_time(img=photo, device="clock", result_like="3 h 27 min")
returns 11 h 37 min
